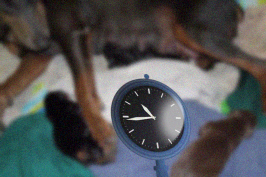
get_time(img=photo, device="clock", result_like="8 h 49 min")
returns 10 h 44 min
